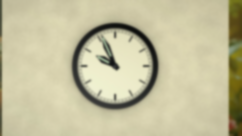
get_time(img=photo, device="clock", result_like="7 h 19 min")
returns 9 h 56 min
